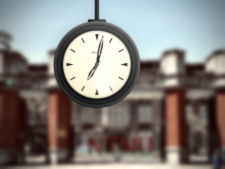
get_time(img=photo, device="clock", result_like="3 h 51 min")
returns 7 h 02 min
